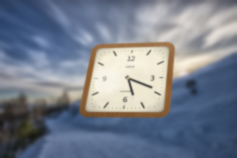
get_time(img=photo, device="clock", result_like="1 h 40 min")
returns 5 h 19 min
